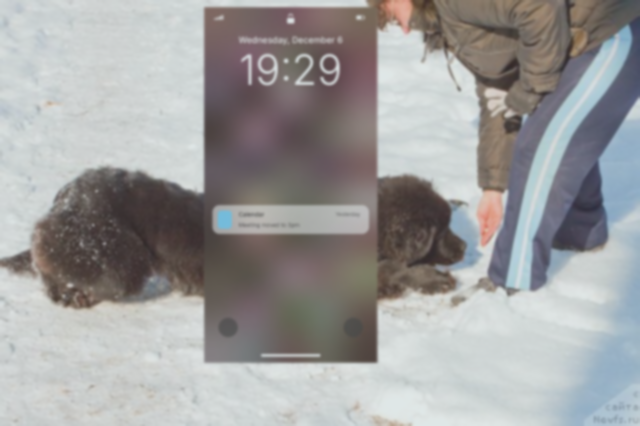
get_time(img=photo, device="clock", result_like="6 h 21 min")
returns 19 h 29 min
